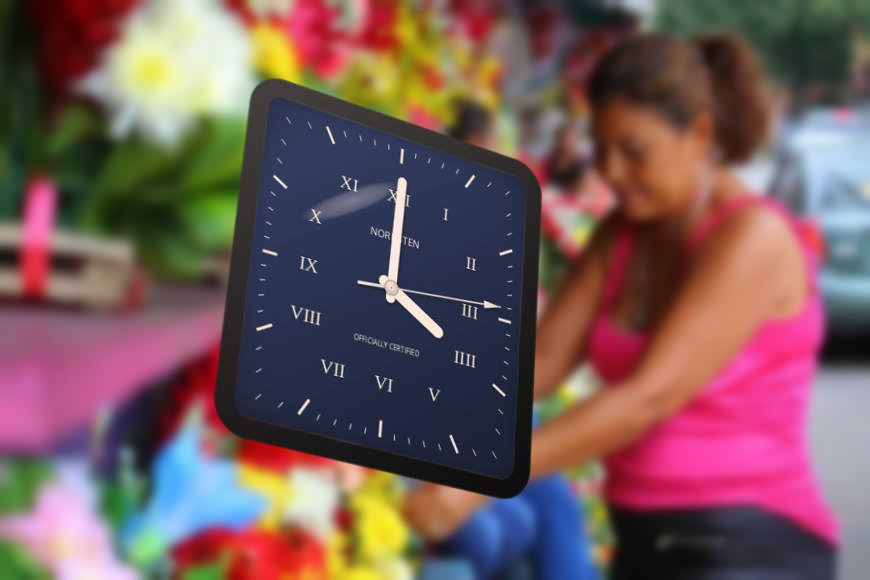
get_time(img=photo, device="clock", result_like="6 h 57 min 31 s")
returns 4 h 00 min 14 s
